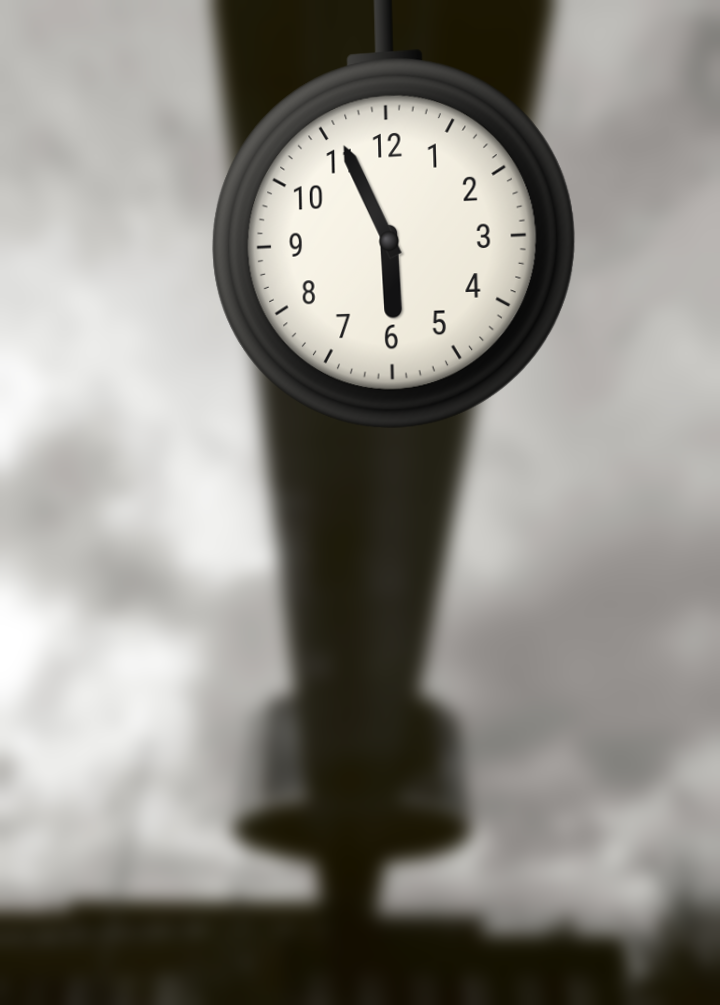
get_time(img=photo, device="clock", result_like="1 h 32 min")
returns 5 h 56 min
